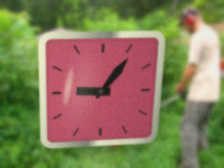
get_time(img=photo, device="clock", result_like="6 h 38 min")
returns 9 h 06 min
